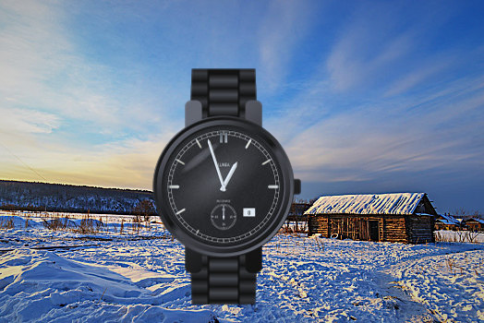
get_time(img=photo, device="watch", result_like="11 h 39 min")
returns 12 h 57 min
